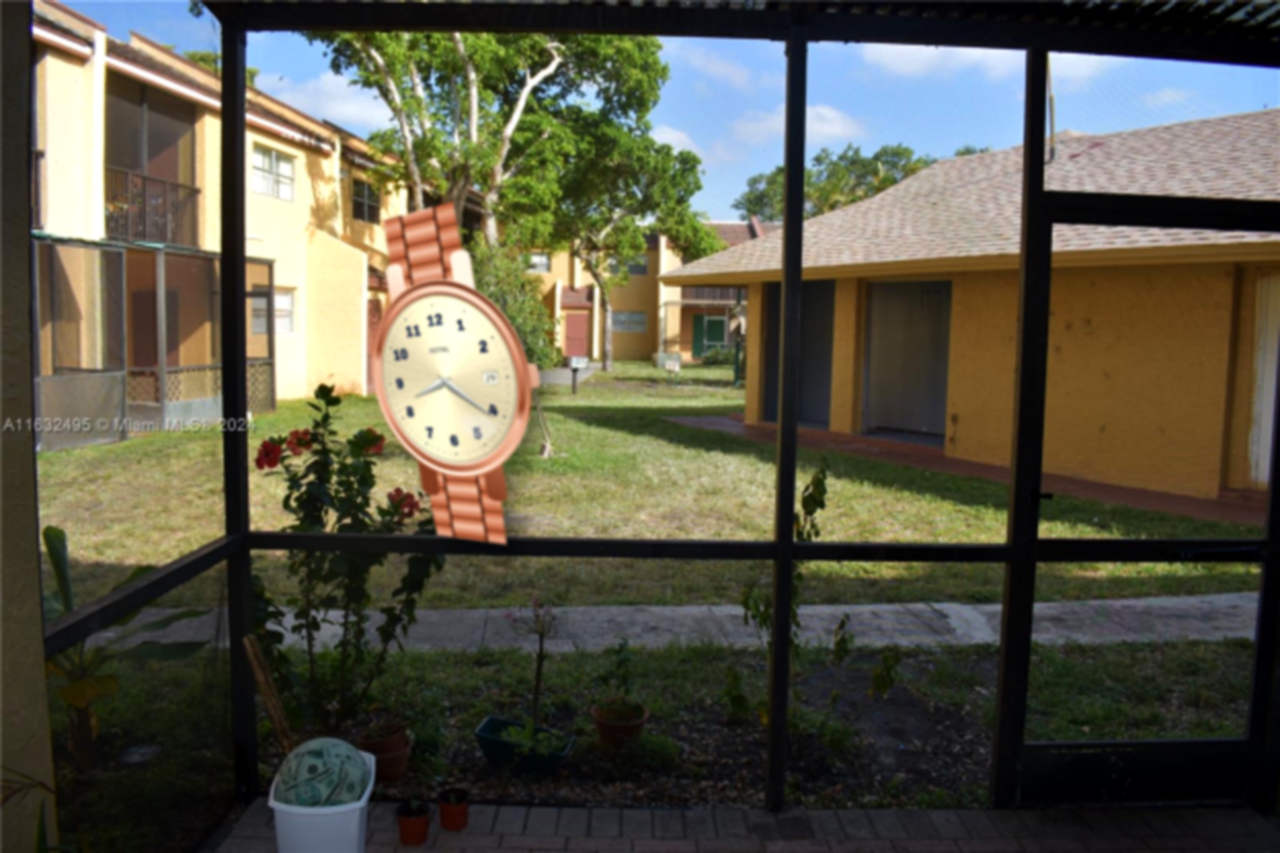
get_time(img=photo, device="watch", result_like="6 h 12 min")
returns 8 h 21 min
